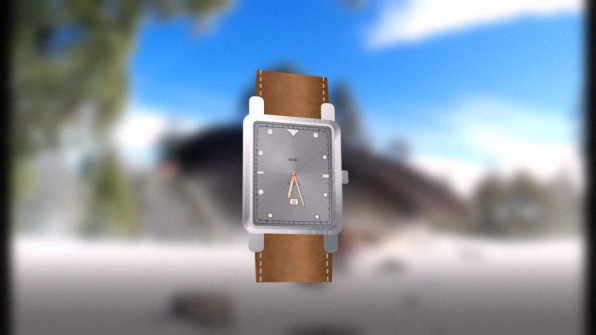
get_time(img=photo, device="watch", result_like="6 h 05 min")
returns 6 h 27 min
